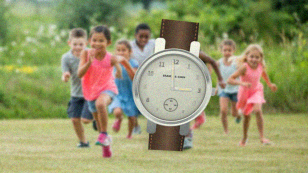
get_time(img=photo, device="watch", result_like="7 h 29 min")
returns 2 h 59 min
